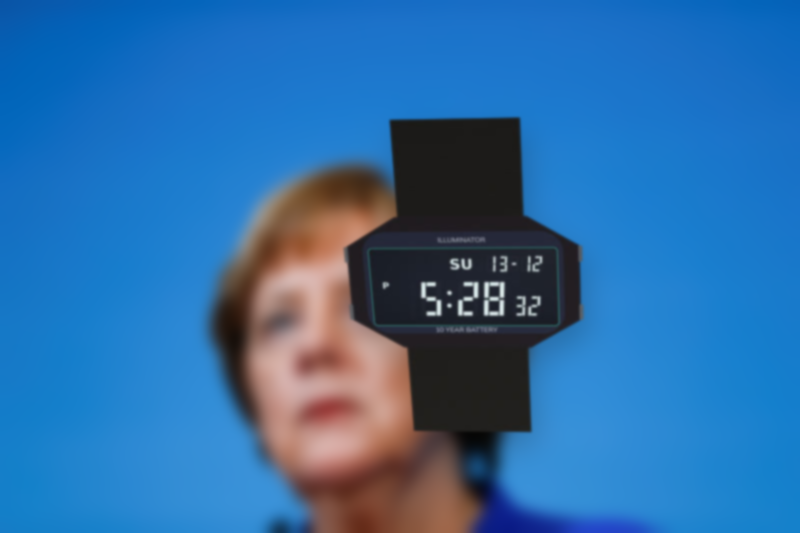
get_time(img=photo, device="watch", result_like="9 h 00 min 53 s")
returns 5 h 28 min 32 s
